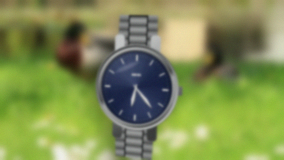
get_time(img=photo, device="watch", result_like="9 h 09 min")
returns 6 h 23 min
